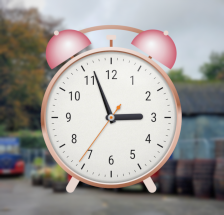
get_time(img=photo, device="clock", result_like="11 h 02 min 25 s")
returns 2 h 56 min 36 s
